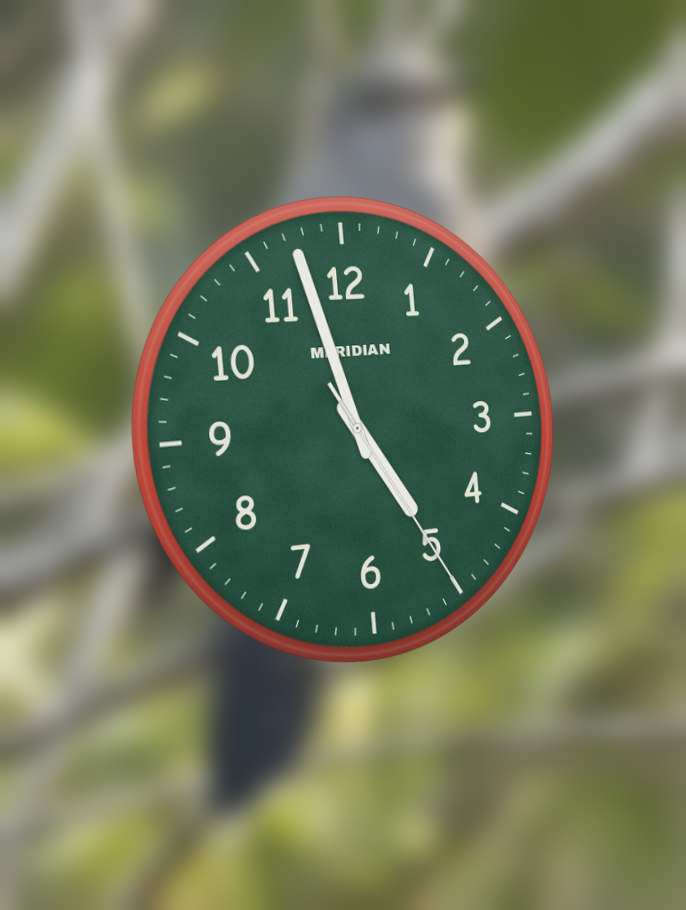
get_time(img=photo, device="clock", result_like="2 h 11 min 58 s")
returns 4 h 57 min 25 s
